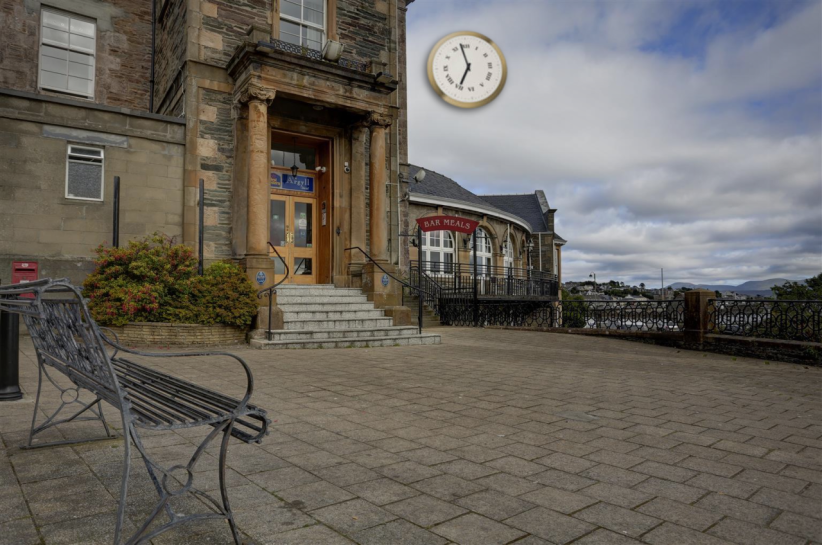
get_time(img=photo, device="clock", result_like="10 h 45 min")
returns 6 h 58 min
